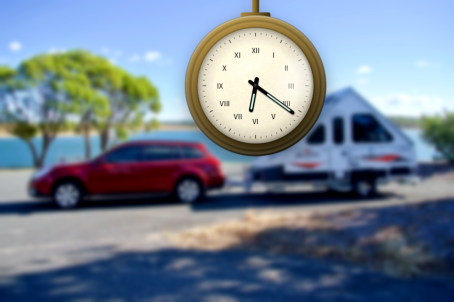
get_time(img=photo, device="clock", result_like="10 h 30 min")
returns 6 h 21 min
